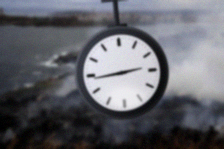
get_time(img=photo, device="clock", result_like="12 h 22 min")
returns 2 h 44 min
